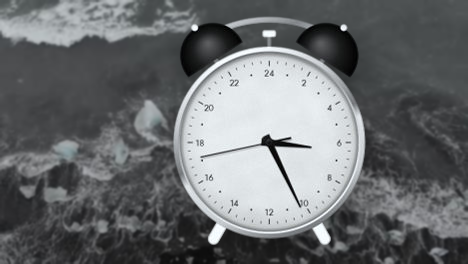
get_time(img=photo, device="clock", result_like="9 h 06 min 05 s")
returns 6 h 25 min 43 s
